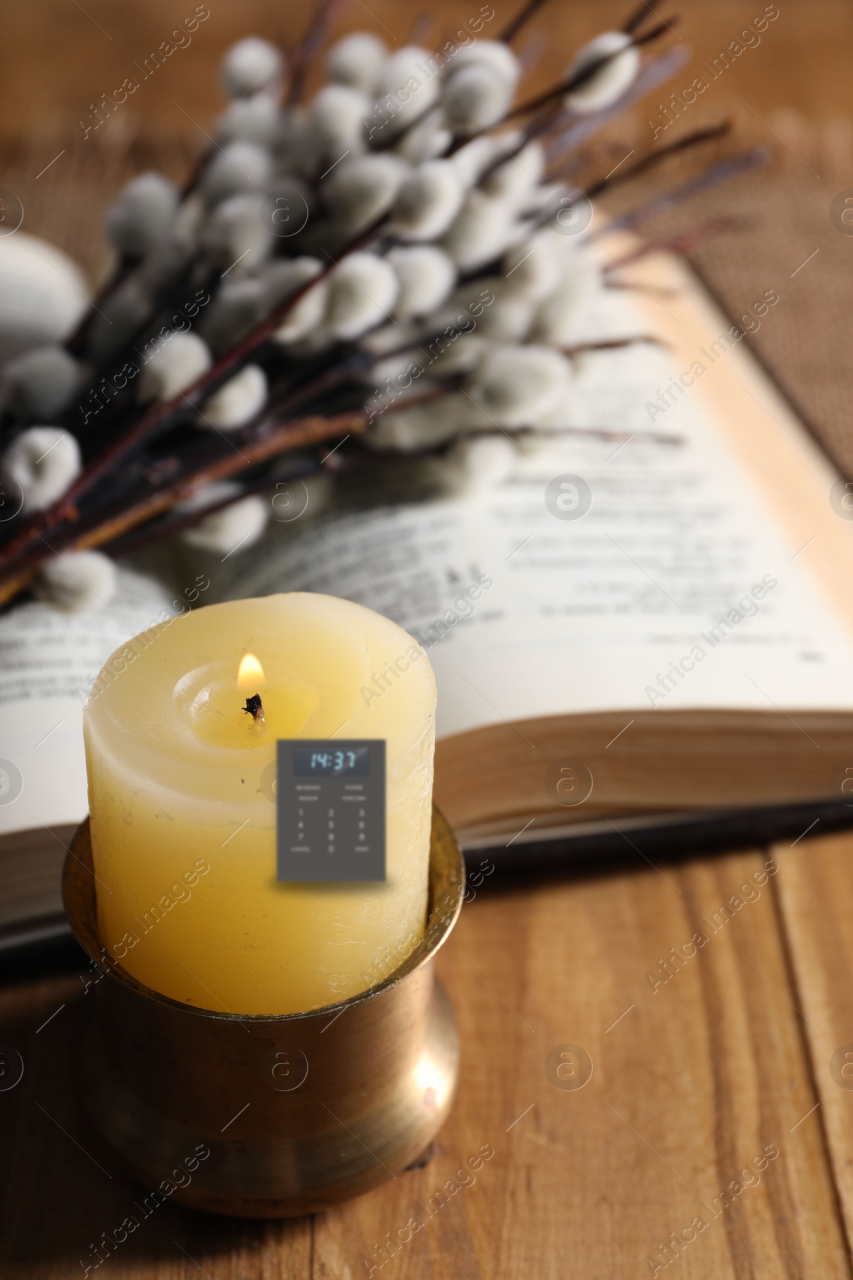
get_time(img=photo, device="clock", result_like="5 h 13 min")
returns 14 h 37 min
